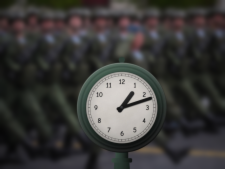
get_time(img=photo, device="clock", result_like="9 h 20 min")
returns 1 h 12 min
